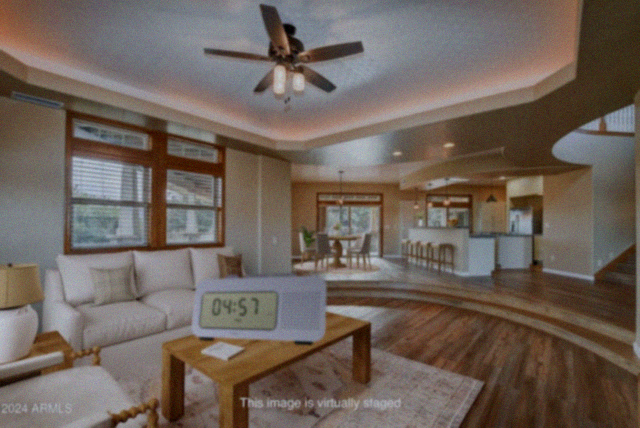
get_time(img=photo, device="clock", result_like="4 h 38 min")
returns 4 h 57 min
